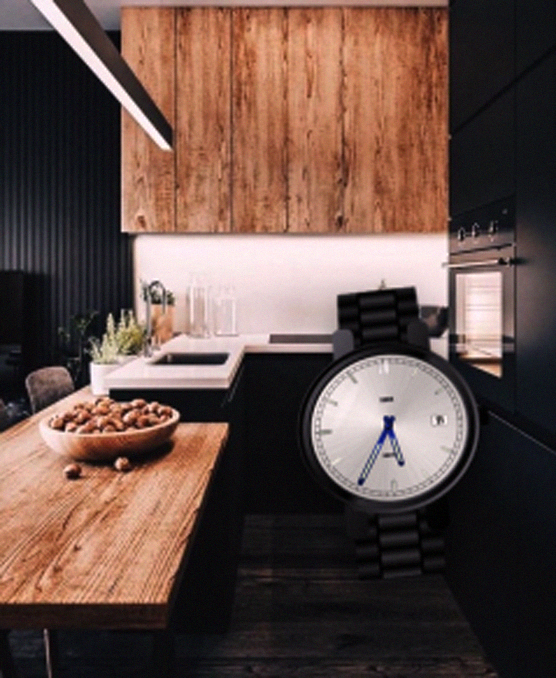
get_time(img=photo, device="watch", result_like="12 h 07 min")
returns 5 h 35 min
